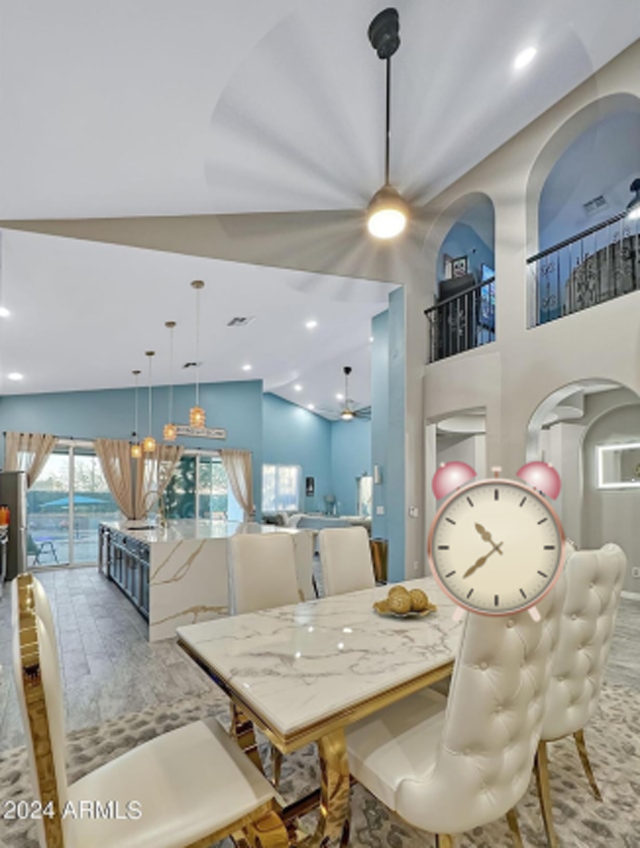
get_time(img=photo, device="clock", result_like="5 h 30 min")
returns 10 h 38 min
